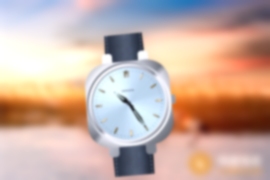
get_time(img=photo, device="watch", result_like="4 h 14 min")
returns 10 h 25 min
